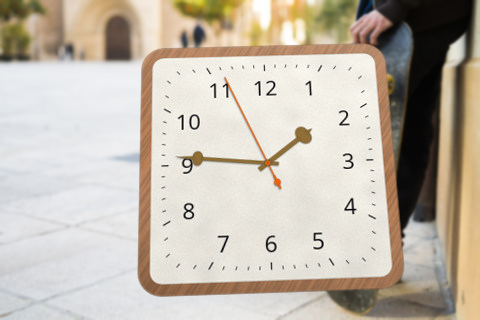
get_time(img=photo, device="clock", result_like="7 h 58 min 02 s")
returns 1 h 45 min 56 s
